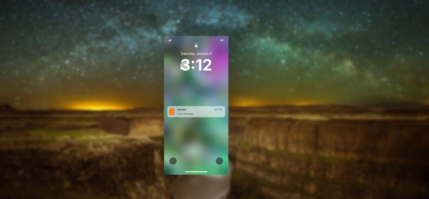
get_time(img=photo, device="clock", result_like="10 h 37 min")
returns 3 h 12 min
